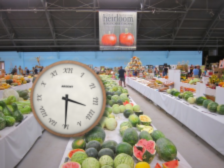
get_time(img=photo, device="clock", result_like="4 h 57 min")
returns 3 h 30 min
